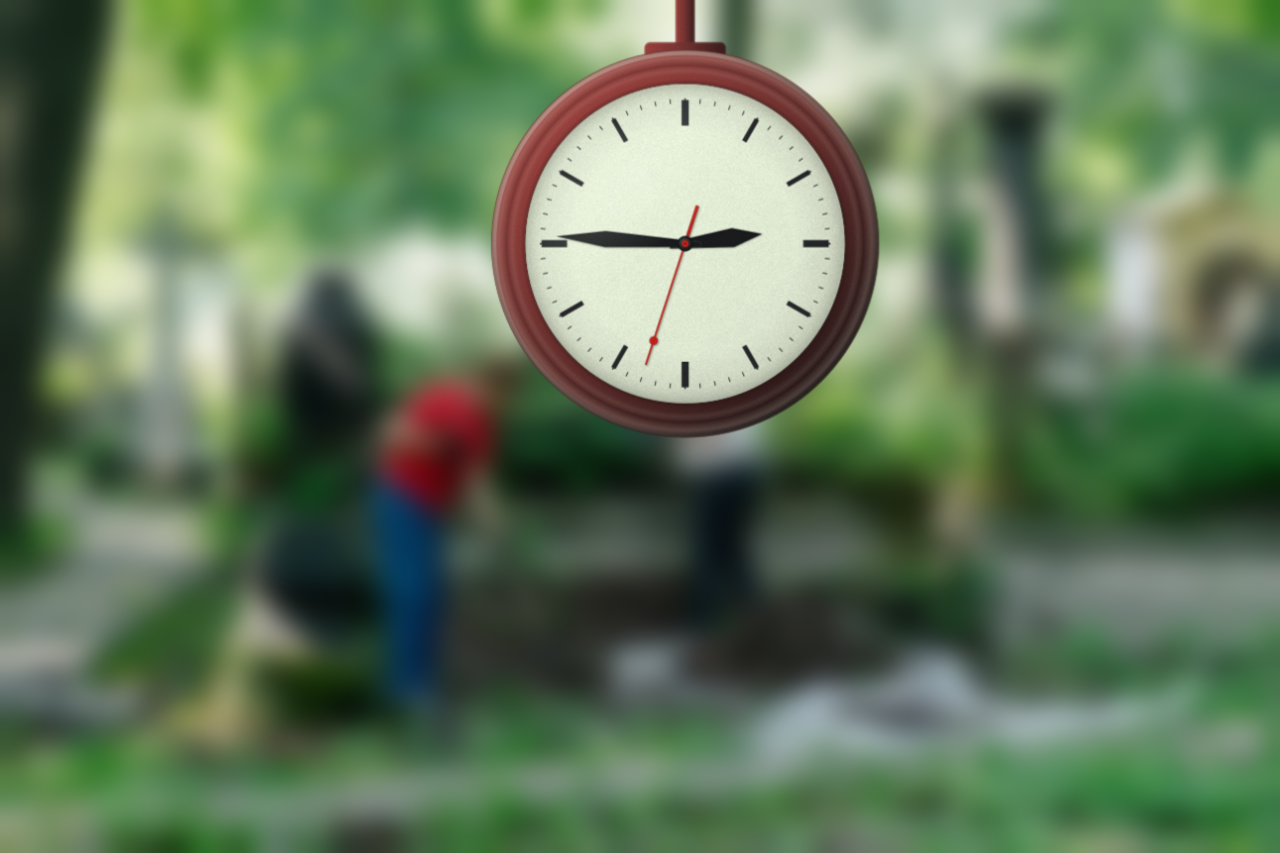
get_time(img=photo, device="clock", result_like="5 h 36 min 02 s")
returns 2 h 45 min 33 s
